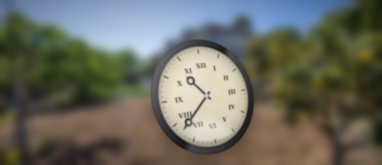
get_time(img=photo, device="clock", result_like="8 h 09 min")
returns 10 h 38 min
